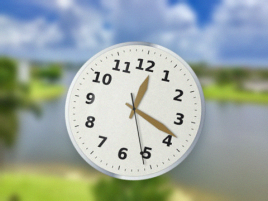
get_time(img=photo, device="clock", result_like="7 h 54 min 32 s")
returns 12 h 18 min 26 s
